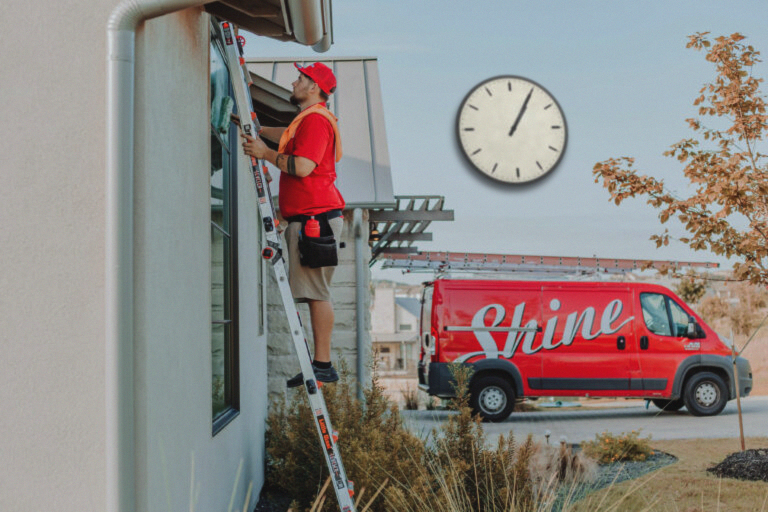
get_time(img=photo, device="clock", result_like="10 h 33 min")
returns 1 h 05 min
